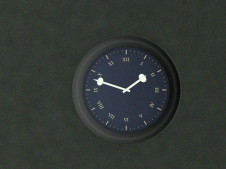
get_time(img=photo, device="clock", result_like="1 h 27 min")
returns 1 h 48 min
